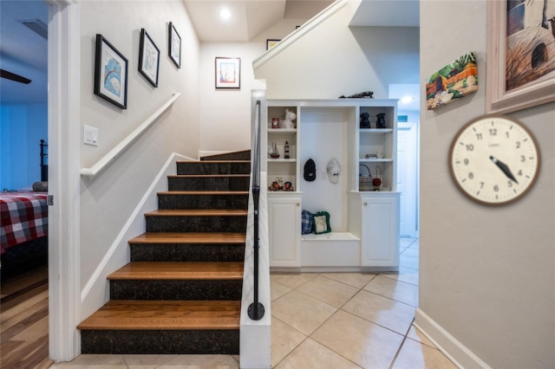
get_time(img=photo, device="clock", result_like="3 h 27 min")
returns 4 h 23 min
